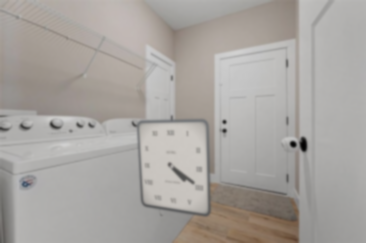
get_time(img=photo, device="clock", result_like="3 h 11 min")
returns 4 h 20 min
